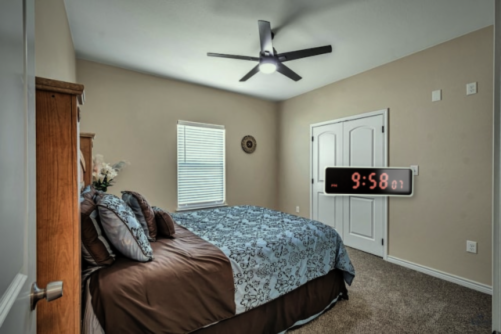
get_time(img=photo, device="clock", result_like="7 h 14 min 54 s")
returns 9 h 58 min 07 s
